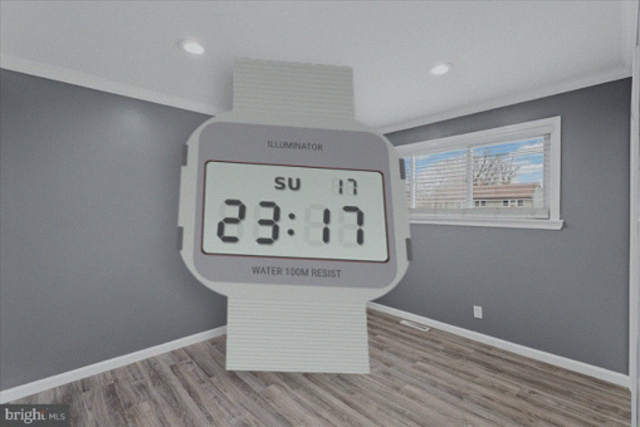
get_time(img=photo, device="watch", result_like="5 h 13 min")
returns 23 h 17 min
